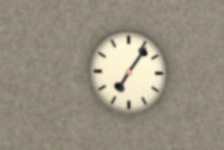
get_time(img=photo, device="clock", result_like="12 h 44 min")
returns 7 h 06 min
